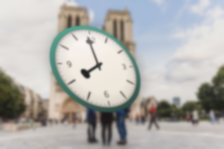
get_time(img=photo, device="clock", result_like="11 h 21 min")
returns 7 h 59 min
